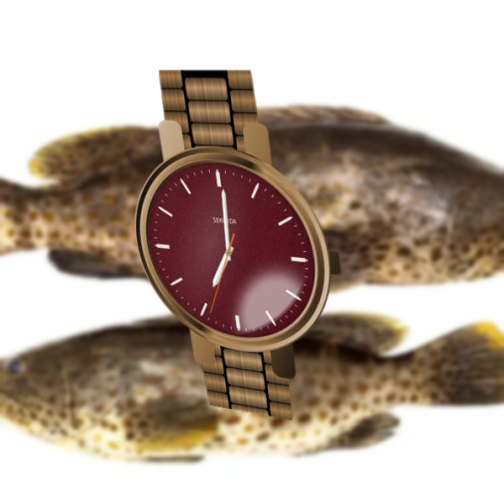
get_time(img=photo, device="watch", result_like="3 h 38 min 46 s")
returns 7 h 00 min 34 s
